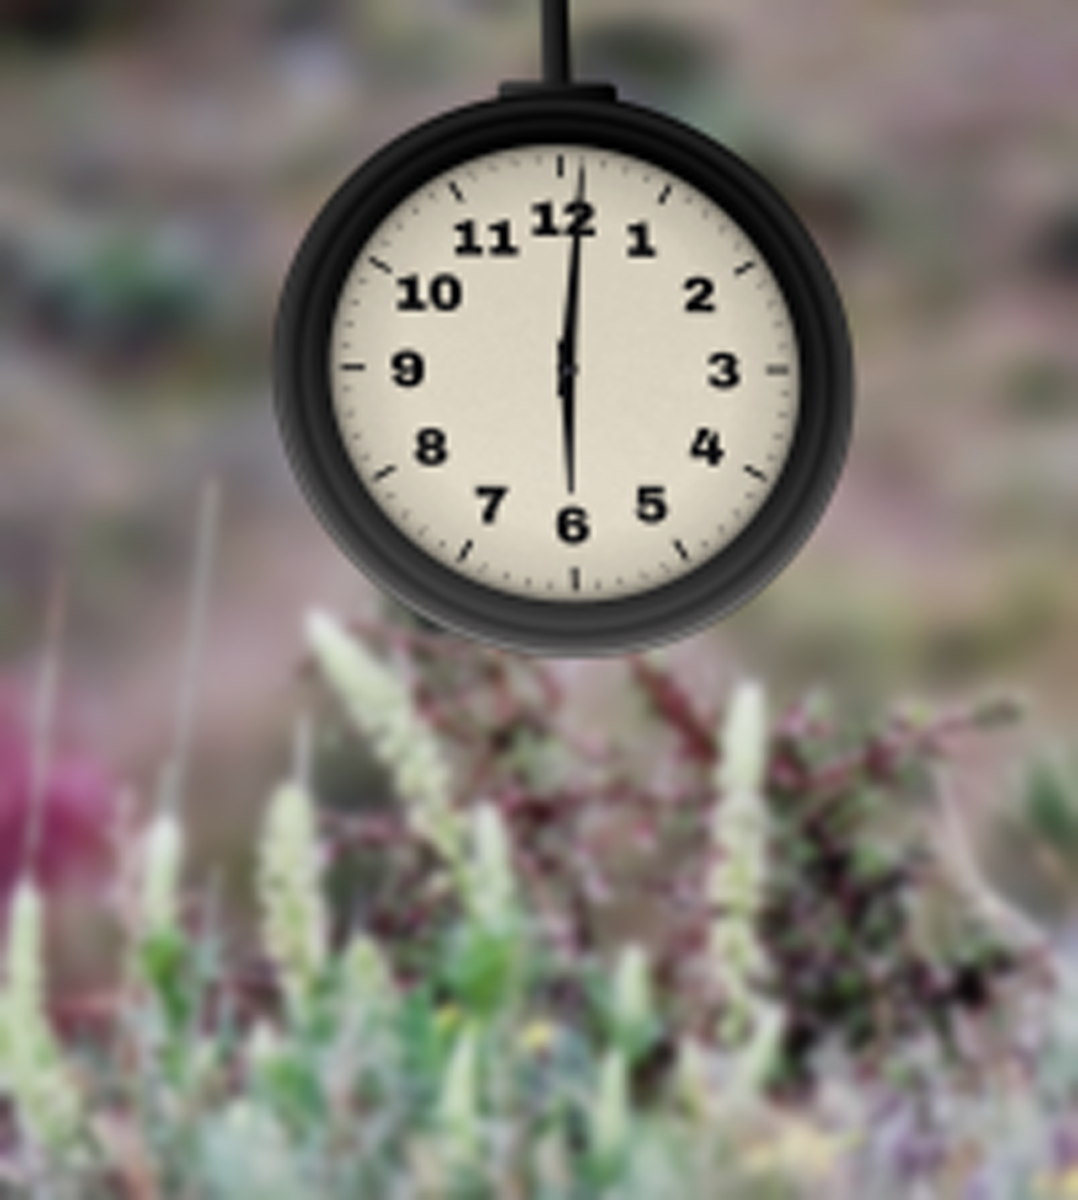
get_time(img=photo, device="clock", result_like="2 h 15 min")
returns 6 h 01 min
